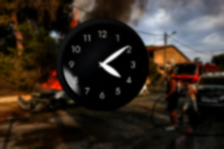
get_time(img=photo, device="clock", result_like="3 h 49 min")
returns 4 h 09 min
